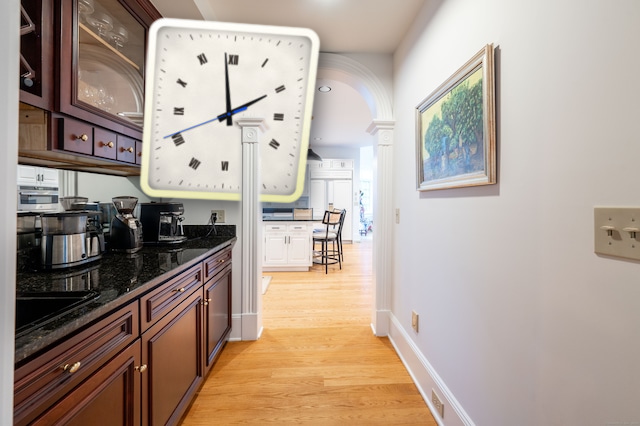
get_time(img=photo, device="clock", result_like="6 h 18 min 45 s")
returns 1 h 58 min 41 s
